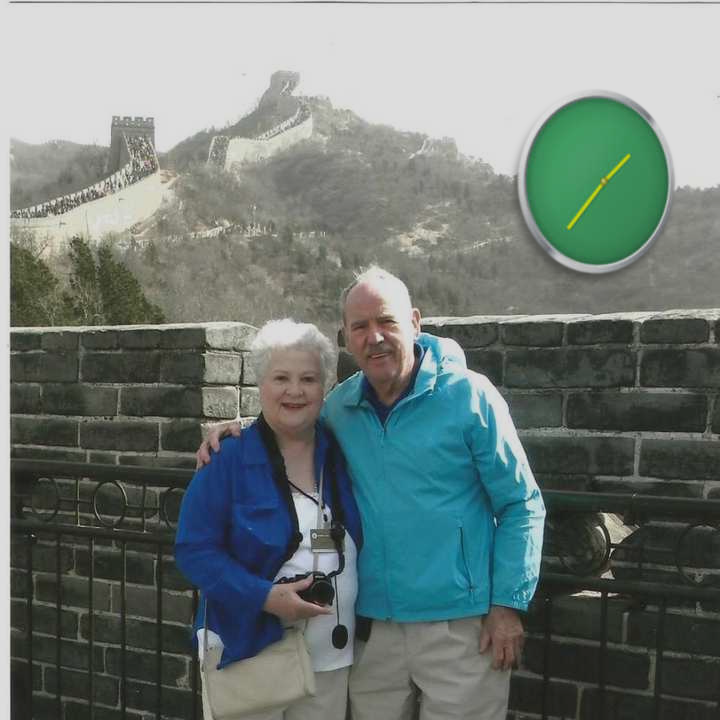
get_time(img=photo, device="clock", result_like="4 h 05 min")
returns 1 h 37 min
